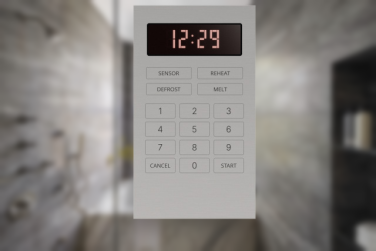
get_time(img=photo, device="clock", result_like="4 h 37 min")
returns 12 h 29 min
